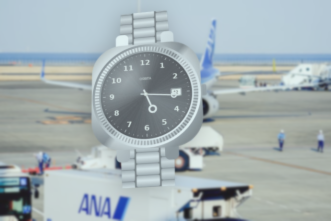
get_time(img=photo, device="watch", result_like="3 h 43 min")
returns 5 h 16 min
